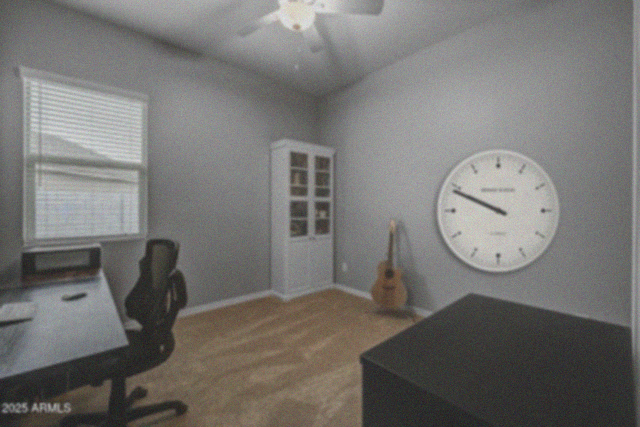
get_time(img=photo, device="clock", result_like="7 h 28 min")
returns 9 h 49 min
